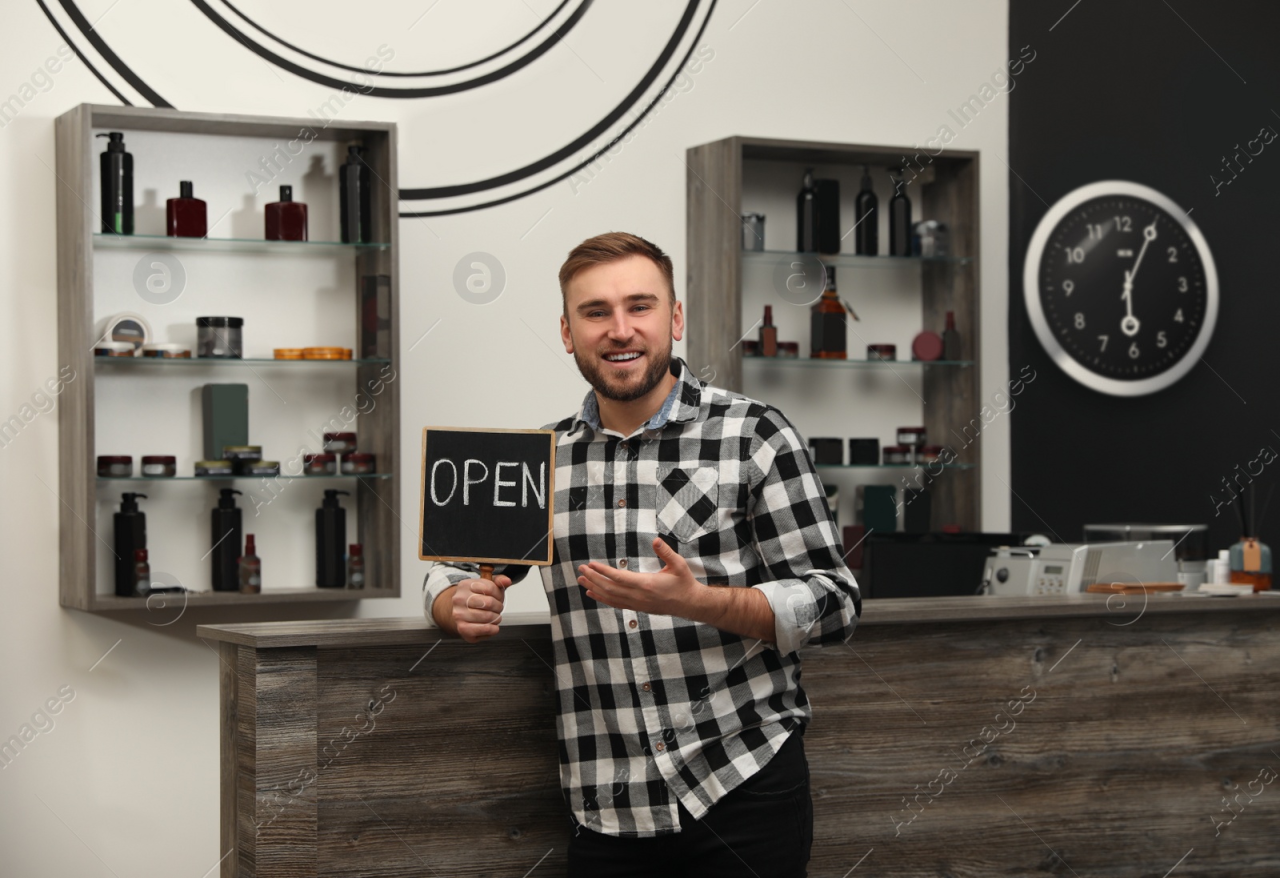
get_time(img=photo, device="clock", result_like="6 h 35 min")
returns 6 h 05 min
